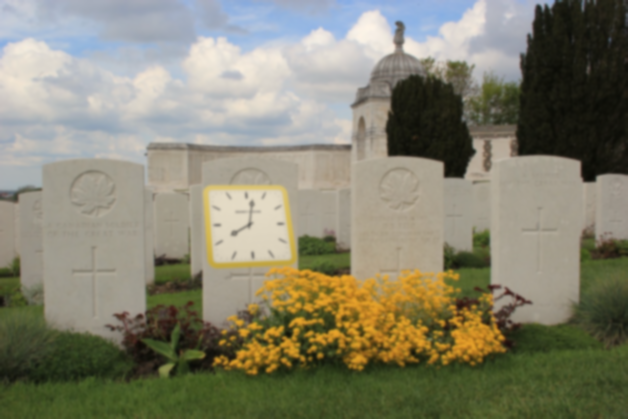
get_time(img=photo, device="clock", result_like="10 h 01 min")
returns 8 h 02 min
